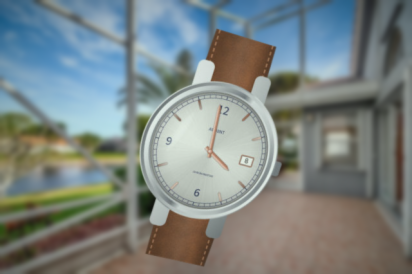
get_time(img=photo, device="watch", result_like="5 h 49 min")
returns 3 h 59 min
